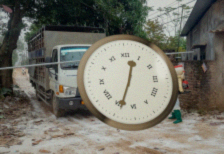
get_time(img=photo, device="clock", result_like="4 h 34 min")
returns 12 h 34 min
